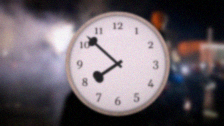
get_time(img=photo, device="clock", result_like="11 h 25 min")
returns 7 h 52 min
